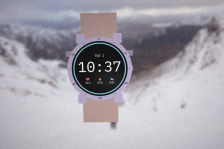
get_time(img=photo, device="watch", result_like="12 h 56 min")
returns 10 h 37 min
